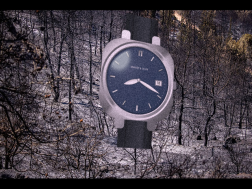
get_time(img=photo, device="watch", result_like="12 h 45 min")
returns 8 h 19 min
